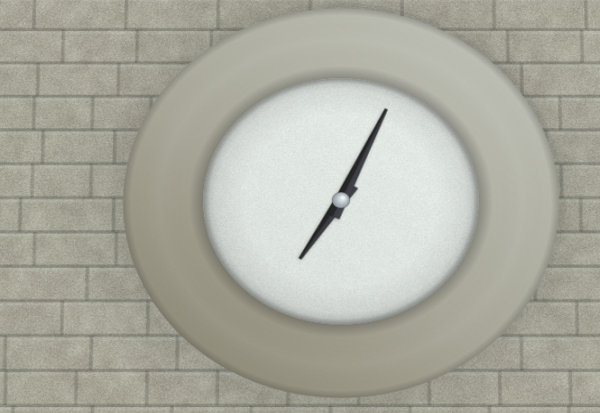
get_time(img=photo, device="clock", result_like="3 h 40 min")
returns 7 h 04 min
